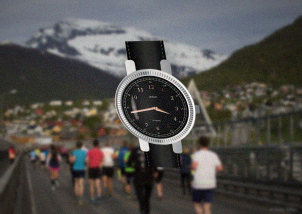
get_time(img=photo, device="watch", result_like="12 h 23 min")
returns 3 h 43 min
